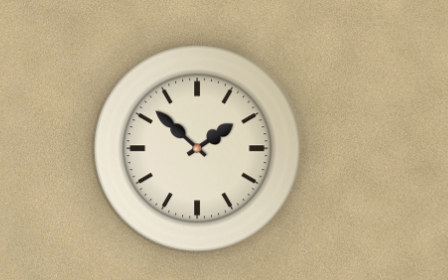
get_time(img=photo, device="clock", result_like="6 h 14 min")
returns 1 h 52 min
